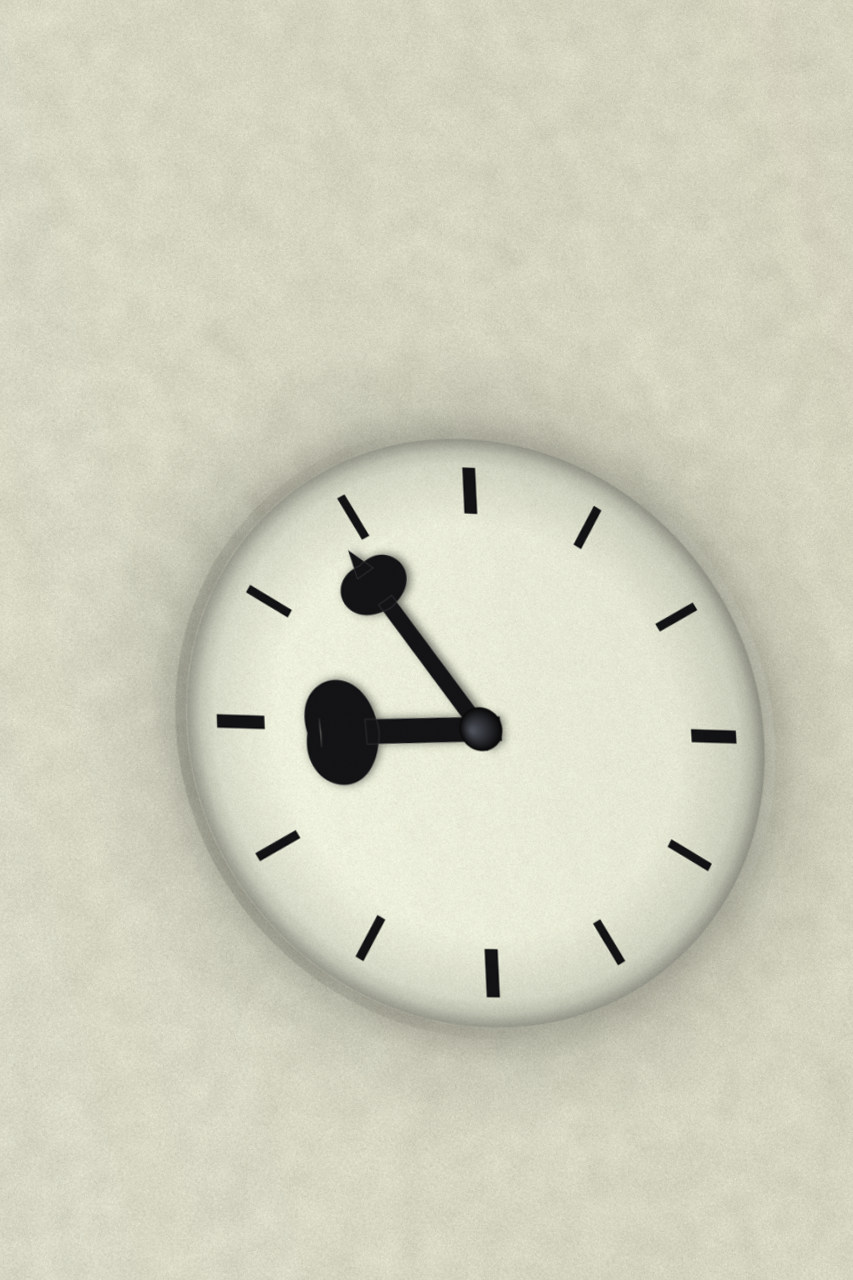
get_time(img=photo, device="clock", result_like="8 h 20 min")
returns 8 h 54 min
